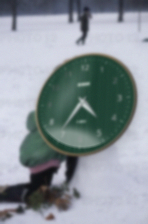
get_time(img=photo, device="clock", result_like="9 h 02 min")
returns 4 h 36 min
